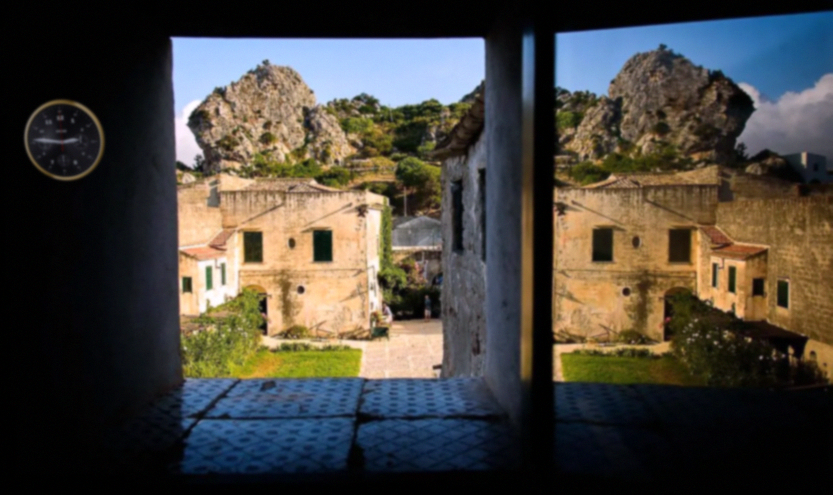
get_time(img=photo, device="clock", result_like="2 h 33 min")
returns 2 h 46 min
